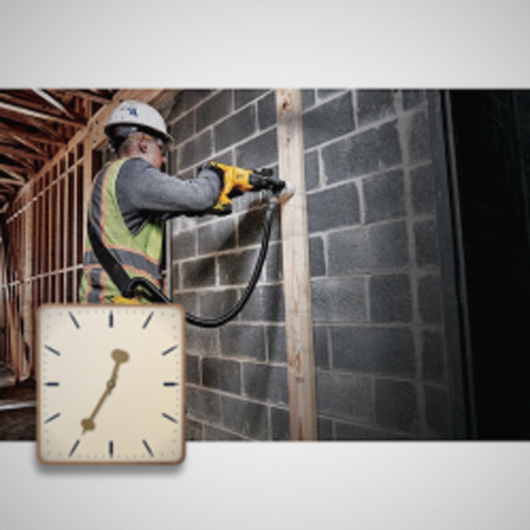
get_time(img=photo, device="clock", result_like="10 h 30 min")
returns 12 h 35 min
